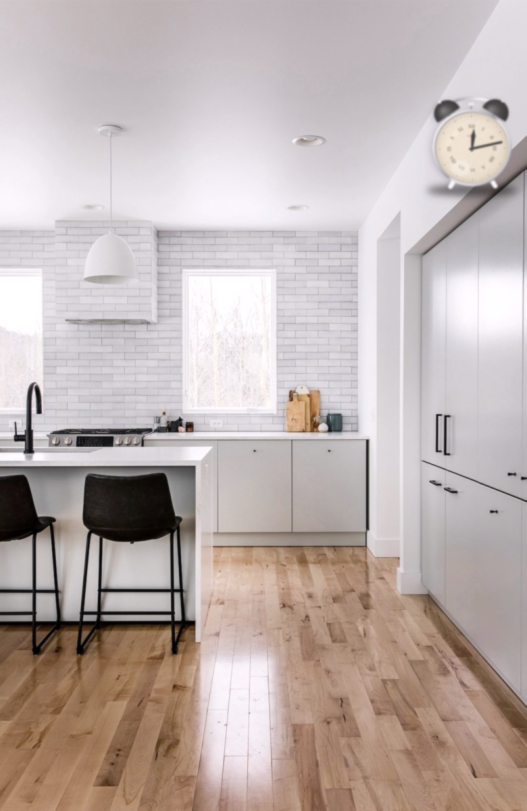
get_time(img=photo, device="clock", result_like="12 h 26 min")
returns 12 h 13 min
